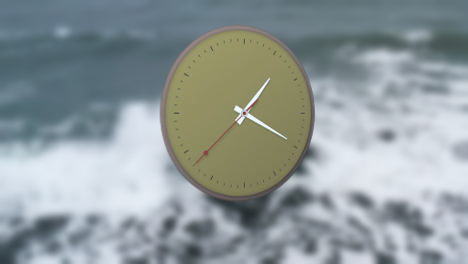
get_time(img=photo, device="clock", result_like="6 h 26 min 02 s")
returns 1 h 19 min 38 s
